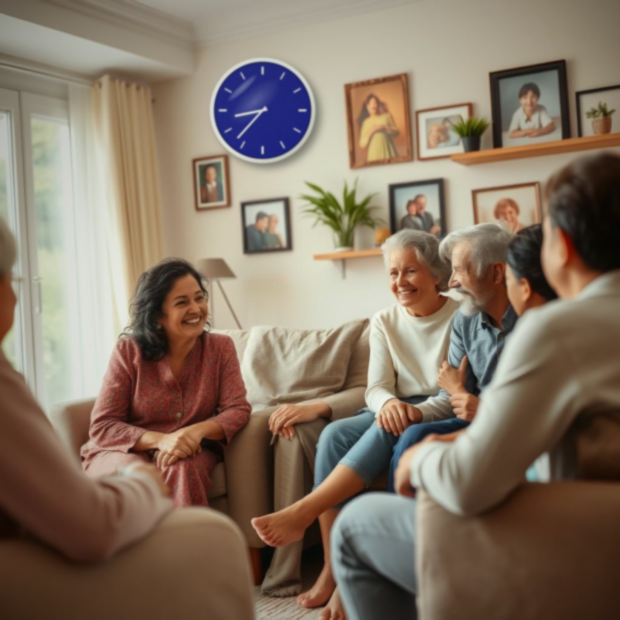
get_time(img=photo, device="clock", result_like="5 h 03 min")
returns 8 h 37 min
